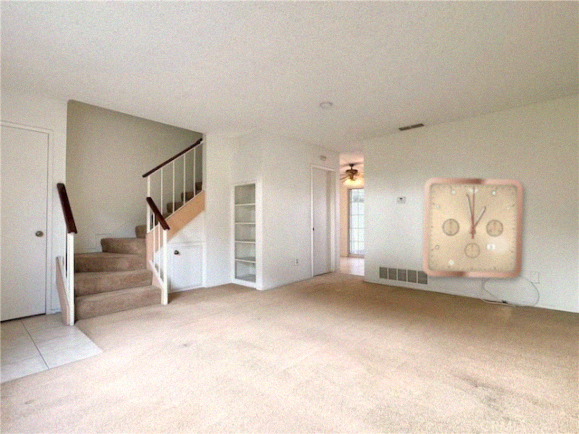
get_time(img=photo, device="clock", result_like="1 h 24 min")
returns 12 h 58 min
